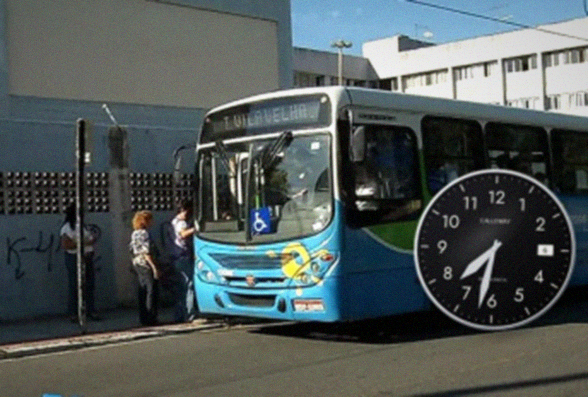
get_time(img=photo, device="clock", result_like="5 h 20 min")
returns 7 h 32 min
